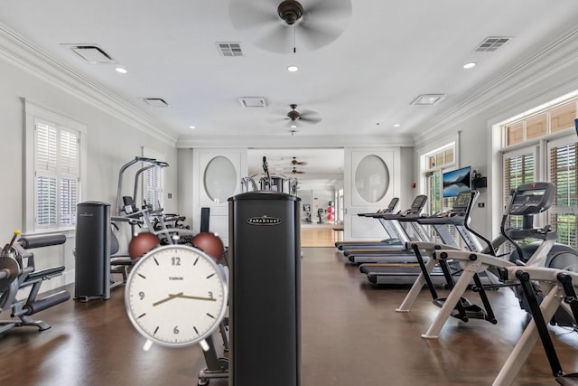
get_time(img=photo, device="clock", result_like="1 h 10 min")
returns 8 h 16 min
